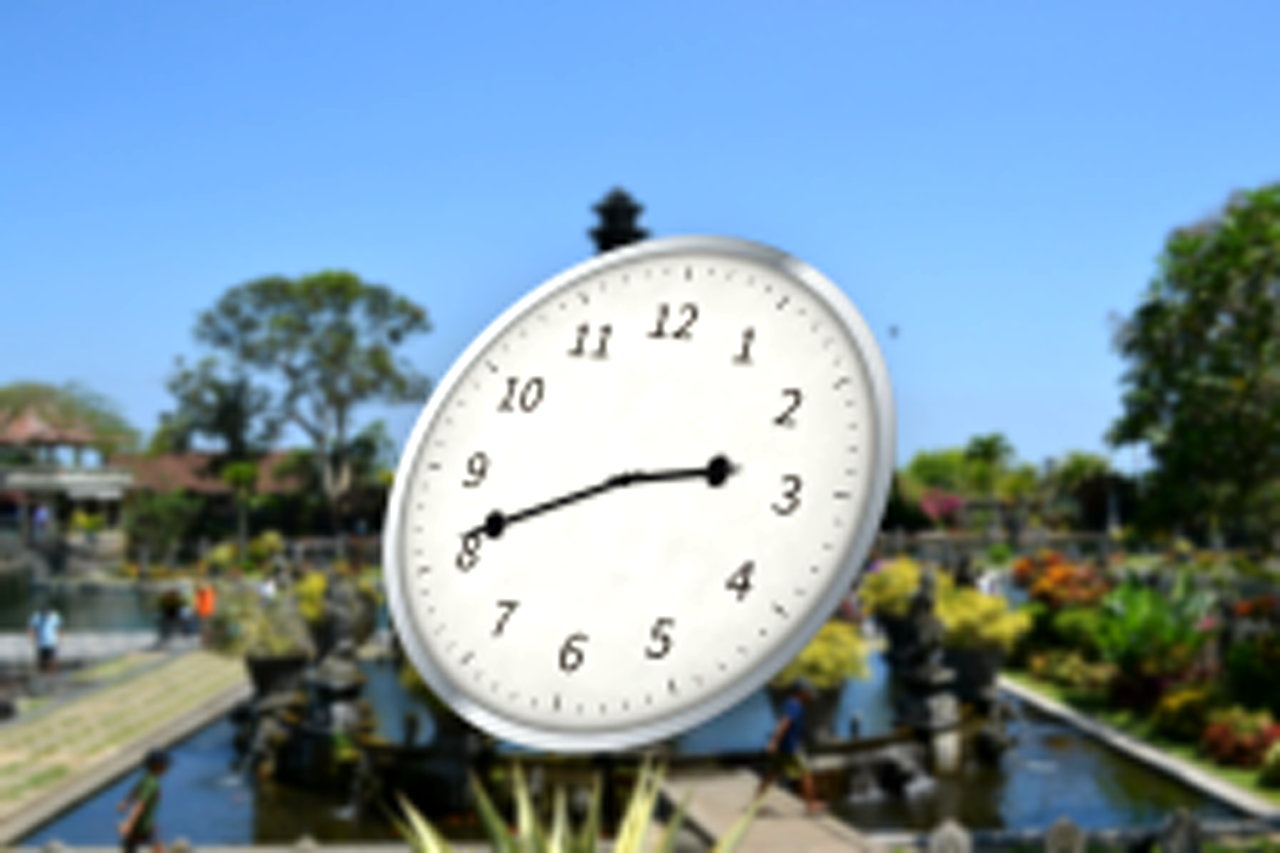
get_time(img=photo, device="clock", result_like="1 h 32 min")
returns 2 h 41 min
